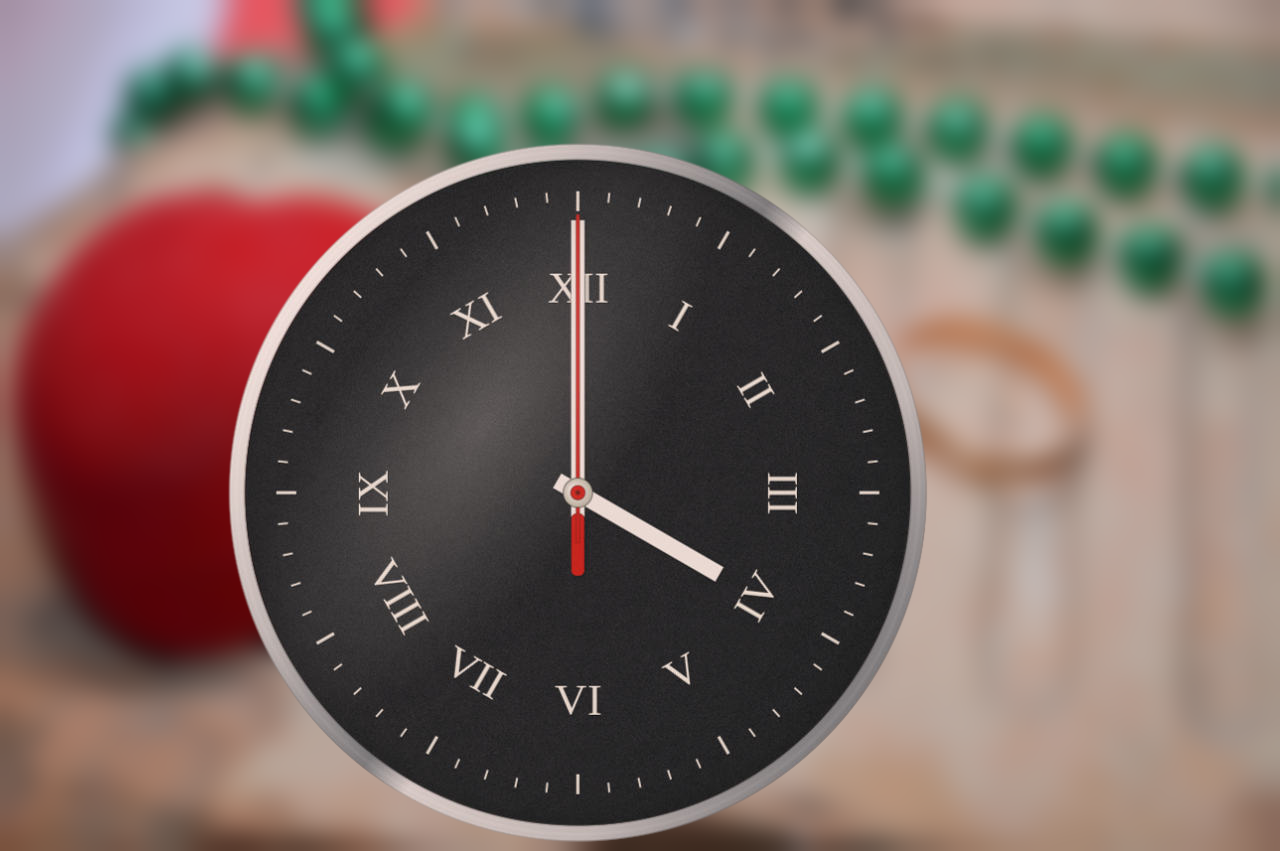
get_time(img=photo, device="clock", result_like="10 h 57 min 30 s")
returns 4 h 00 min 00 s
